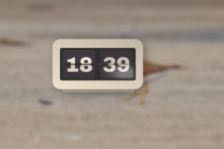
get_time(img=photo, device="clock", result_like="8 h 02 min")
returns 18 h 39 min
